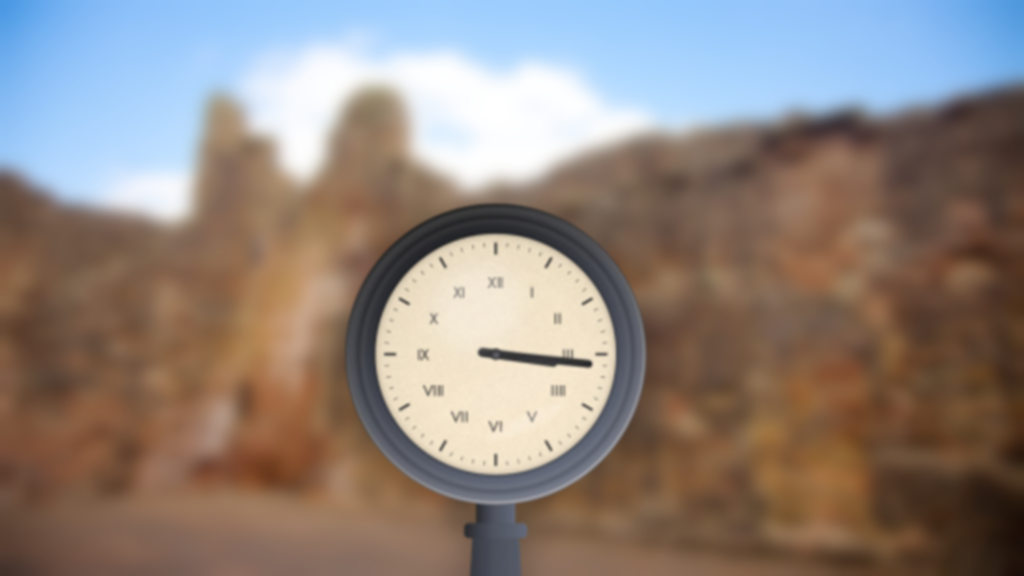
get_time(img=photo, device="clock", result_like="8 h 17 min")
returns 3 h 16 min
